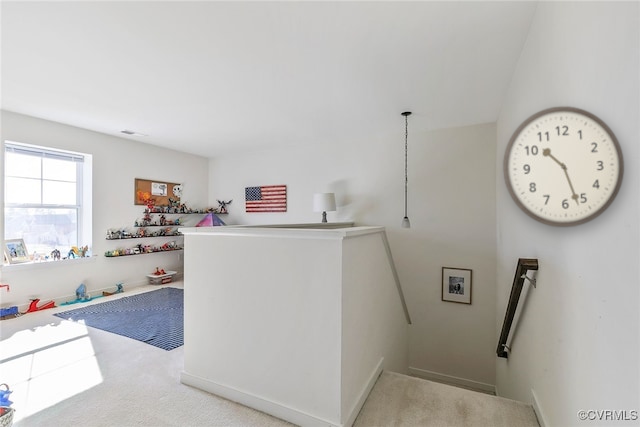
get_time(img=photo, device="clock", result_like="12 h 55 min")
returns 10 h 27 min
